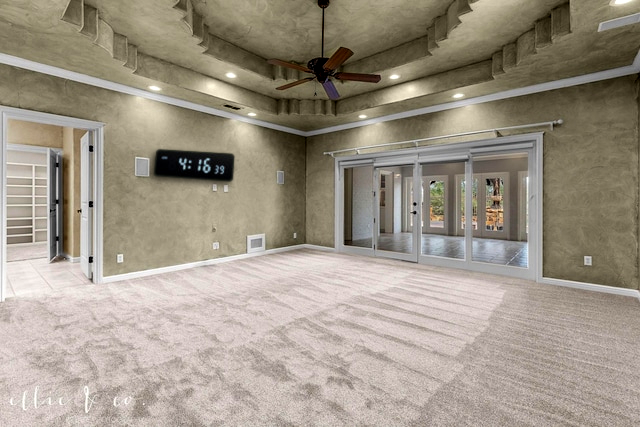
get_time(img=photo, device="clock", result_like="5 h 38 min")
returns 4 h 16 min
